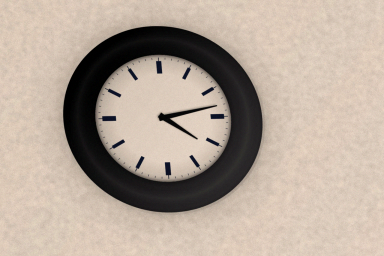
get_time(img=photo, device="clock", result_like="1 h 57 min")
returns 4 h 13 min
